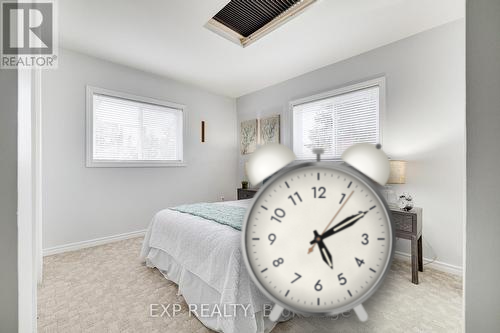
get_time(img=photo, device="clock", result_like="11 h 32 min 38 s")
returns 5 h 10 min 06 s
